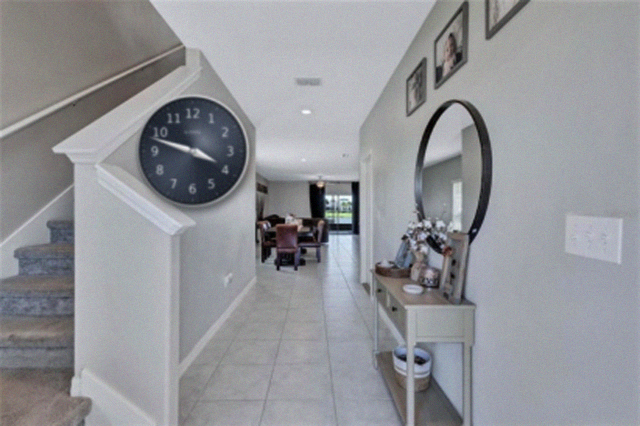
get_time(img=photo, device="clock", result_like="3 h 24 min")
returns 3 h 48 min
